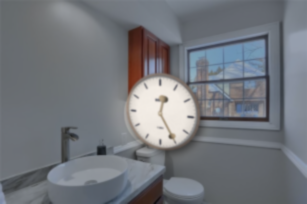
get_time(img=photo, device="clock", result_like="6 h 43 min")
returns 12 h 25 min
